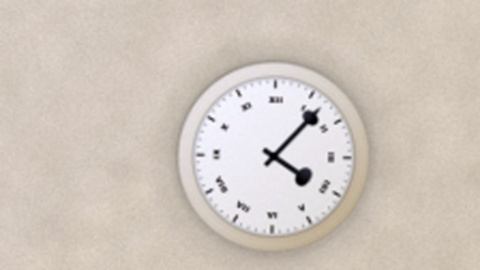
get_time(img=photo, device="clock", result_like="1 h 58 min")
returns 4 h 07 min
